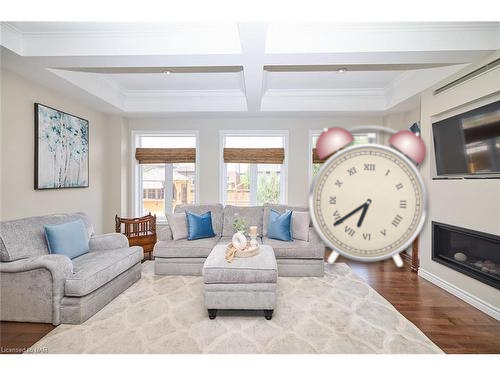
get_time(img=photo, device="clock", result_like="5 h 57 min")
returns 6 h 39 min
